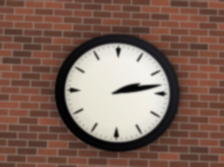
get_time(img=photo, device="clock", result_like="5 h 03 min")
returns 2 h 13 min
